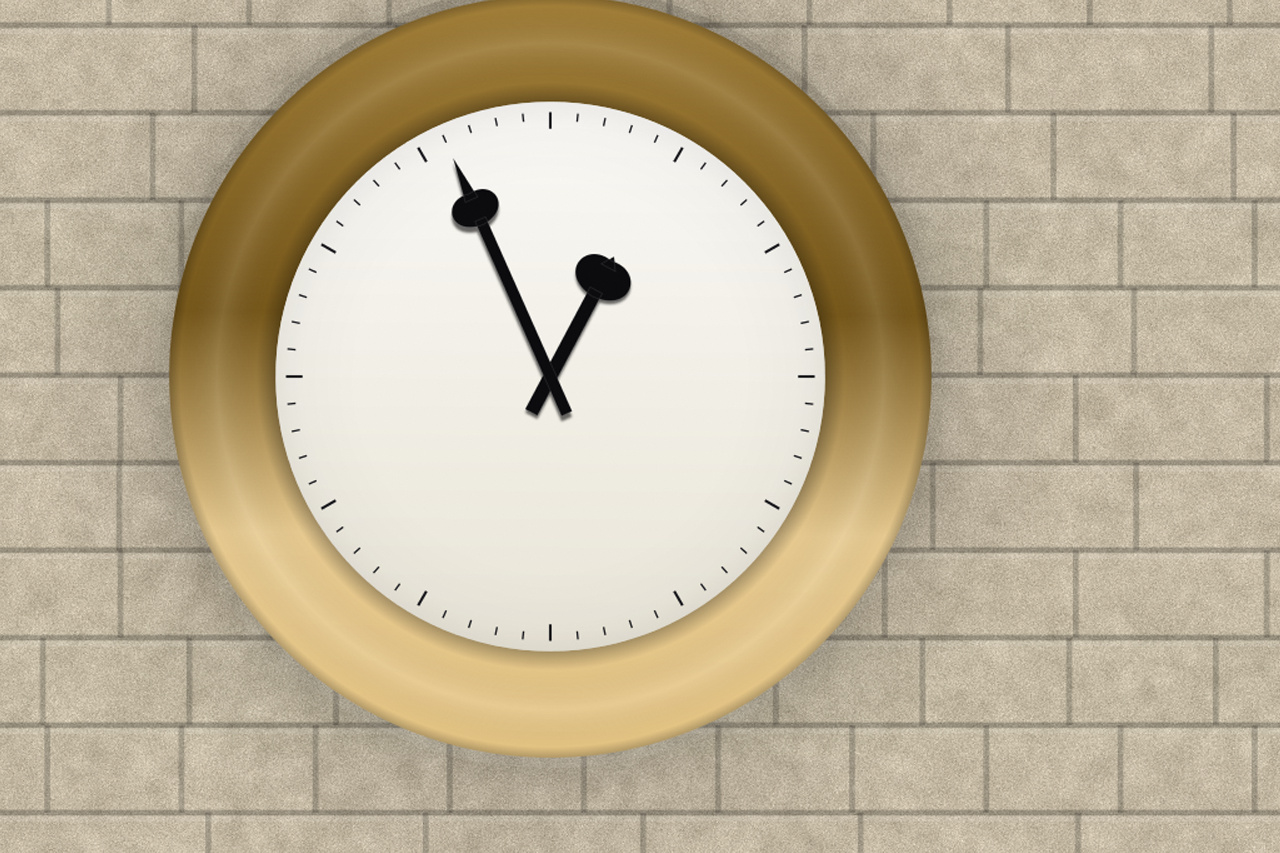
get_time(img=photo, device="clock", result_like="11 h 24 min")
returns 12 h 56 min
